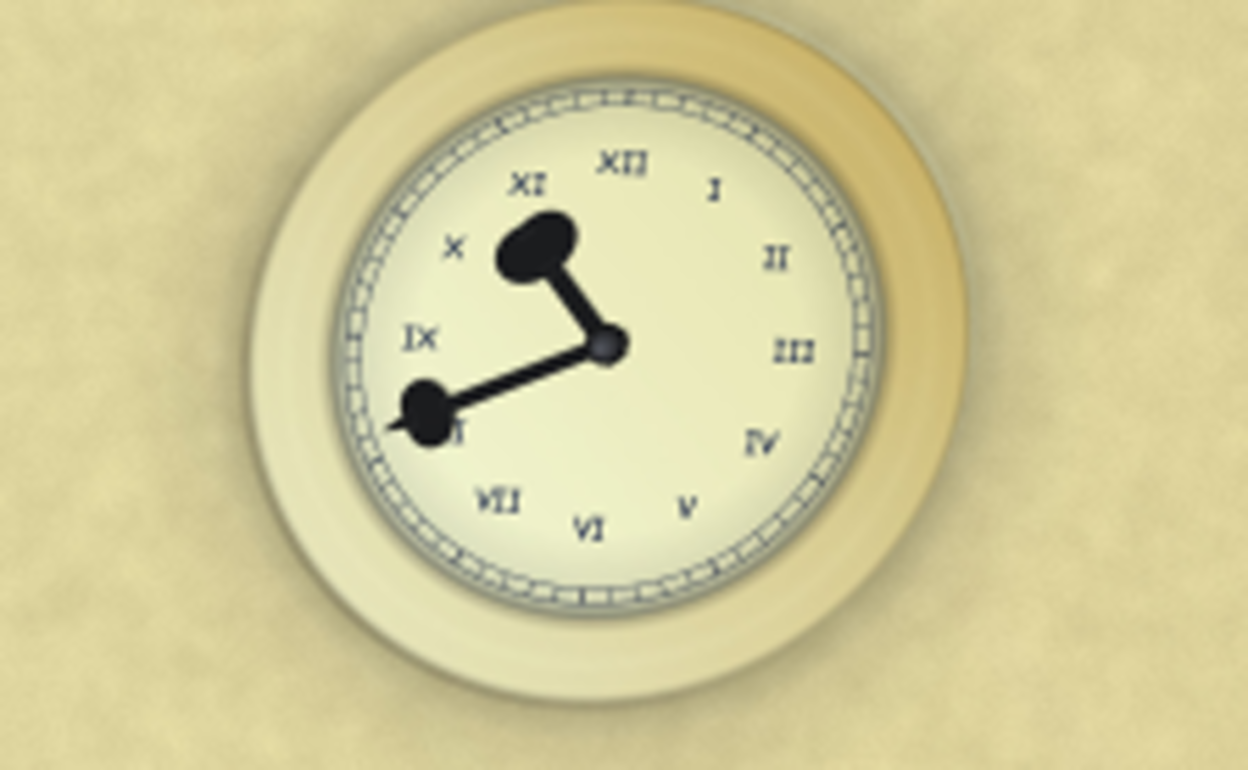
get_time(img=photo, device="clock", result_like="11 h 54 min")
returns 10 h 41 min
